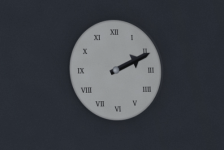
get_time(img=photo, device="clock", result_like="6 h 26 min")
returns 2 h 11 min
